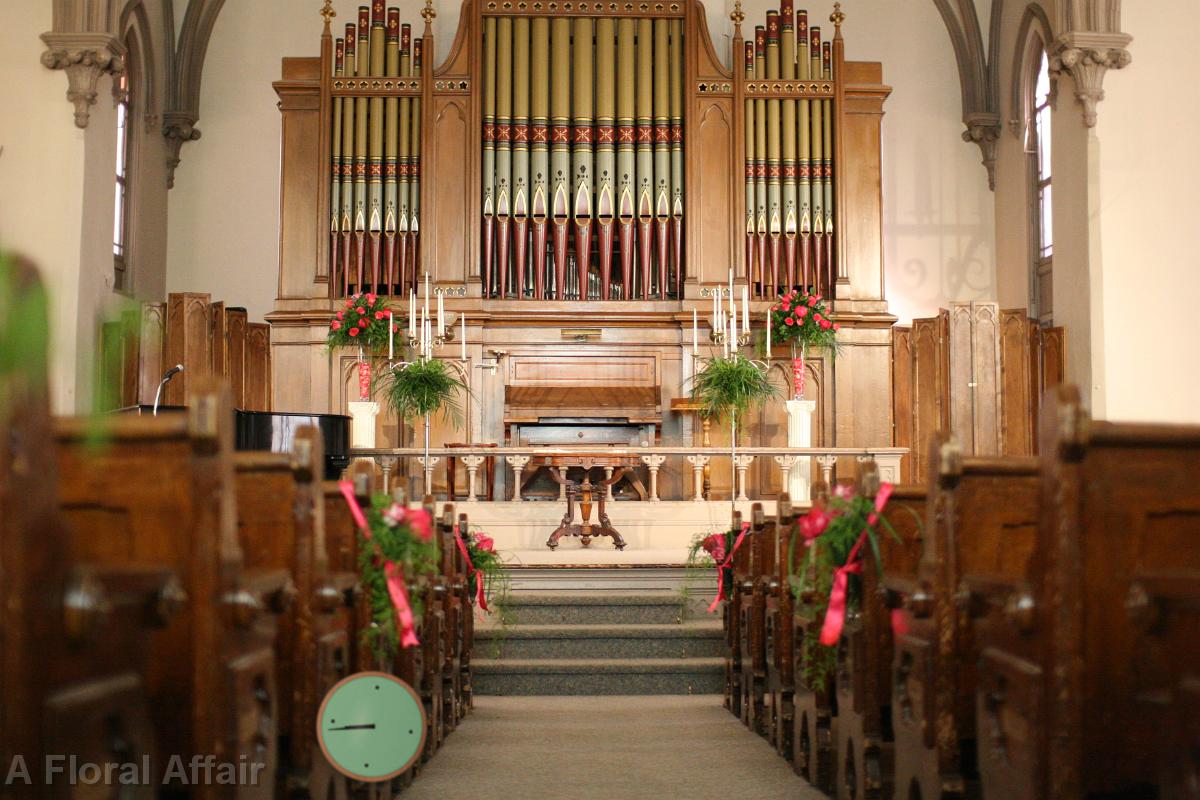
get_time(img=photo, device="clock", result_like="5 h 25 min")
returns 8 h 43 min
